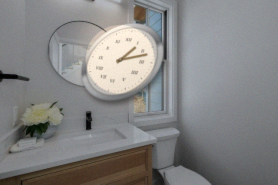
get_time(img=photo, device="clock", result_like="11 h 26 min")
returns 1 h 12 min
